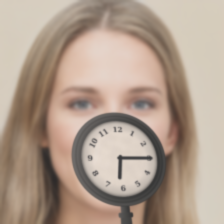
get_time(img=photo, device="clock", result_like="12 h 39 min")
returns 6 h 15 min
